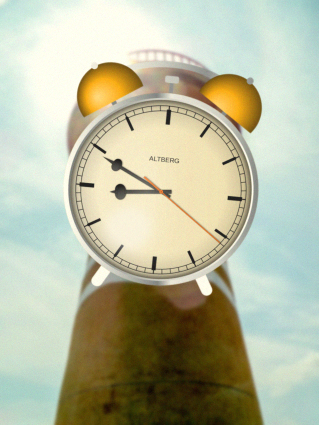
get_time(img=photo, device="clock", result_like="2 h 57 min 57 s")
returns 8 h 49 min 21 s
